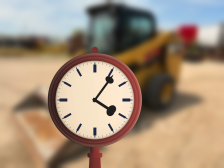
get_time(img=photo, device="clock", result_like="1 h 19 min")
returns 4 h 06 min
